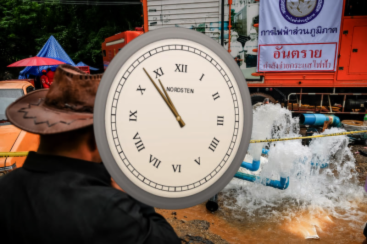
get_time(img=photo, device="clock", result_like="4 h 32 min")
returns 10 h 53 min
